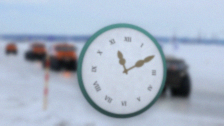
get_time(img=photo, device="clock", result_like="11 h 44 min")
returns 11 h 10 min
